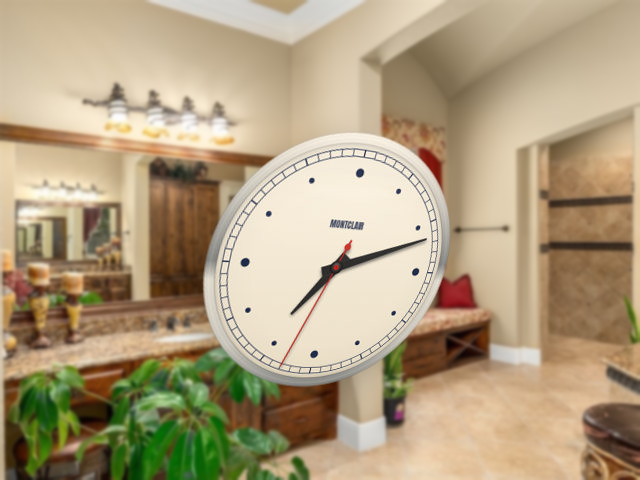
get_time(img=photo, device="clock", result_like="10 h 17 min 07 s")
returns 7 h 11 min 33 s
